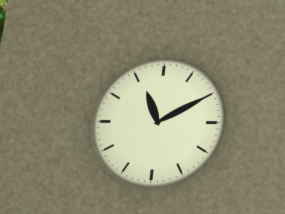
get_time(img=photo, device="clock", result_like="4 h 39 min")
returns 11 h 10 min
